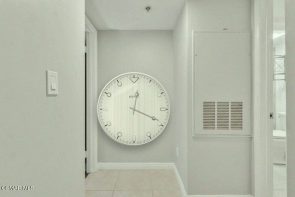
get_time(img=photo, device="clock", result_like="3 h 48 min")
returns 12 h 19 min
